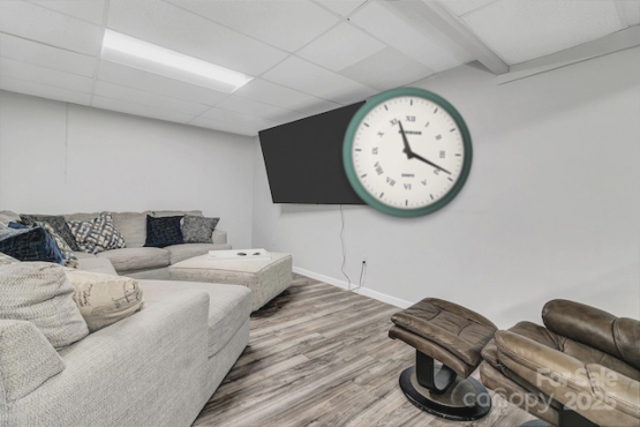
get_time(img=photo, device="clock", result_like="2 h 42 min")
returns 11 h 19 min
